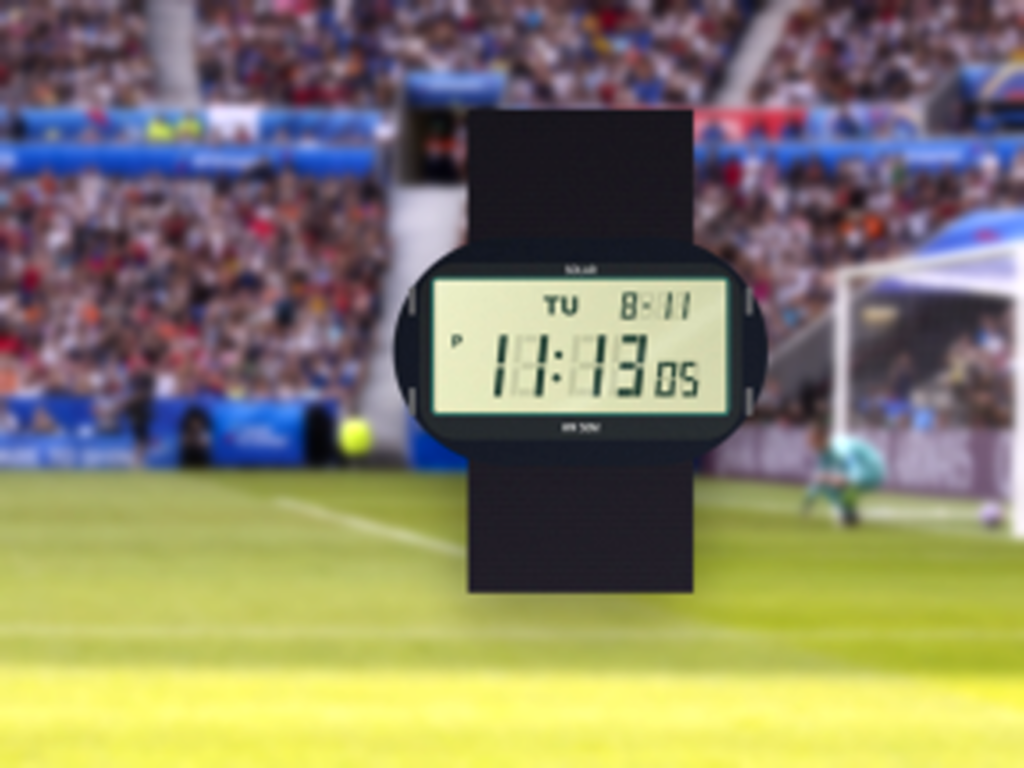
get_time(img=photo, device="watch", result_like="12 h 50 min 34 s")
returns 11 h 13 min 05 s
